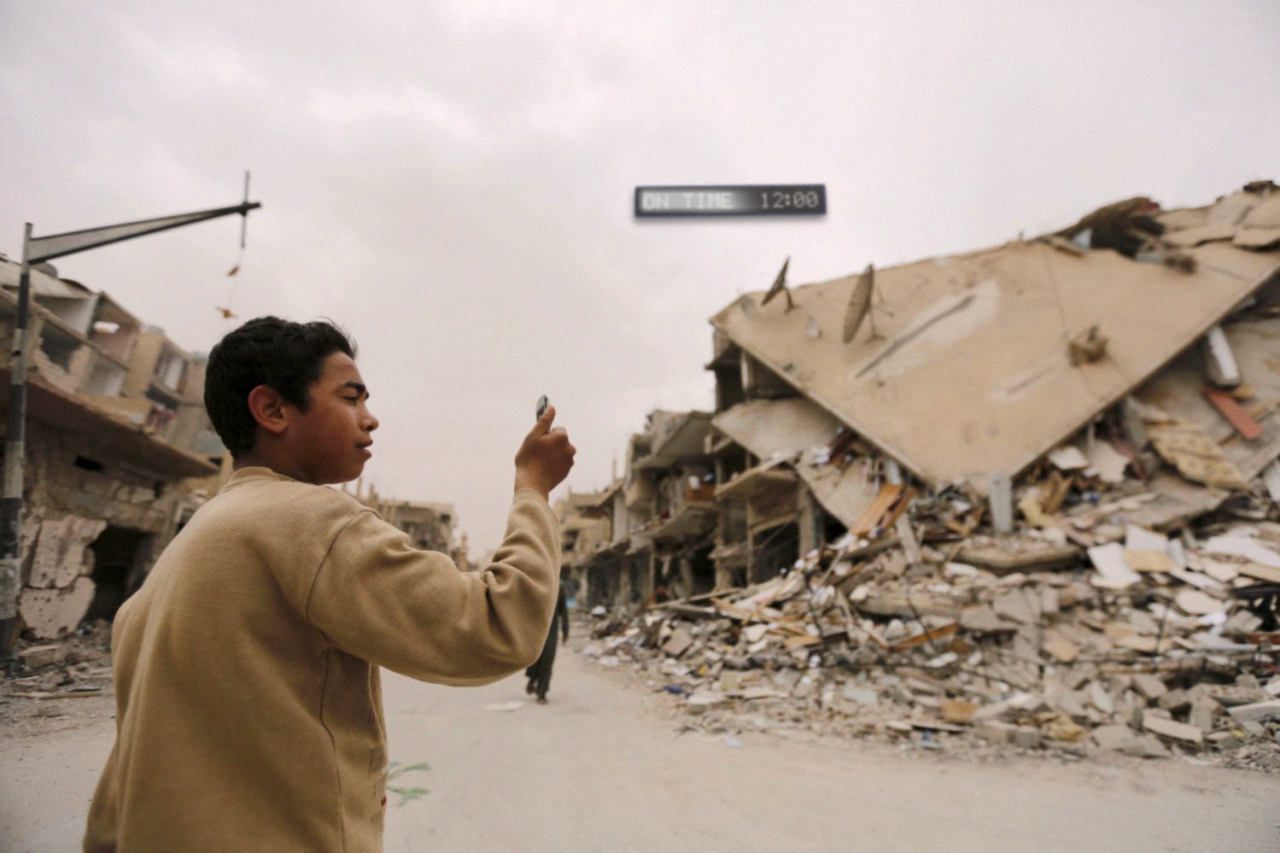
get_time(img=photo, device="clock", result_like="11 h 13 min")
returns 12 h 00 min
